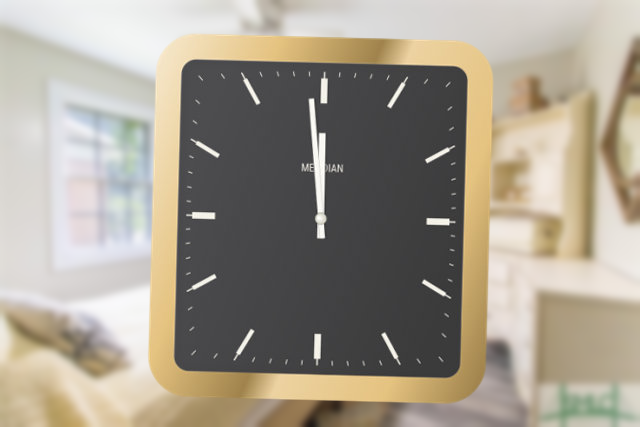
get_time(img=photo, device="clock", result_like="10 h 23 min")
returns 11 h 59 min
